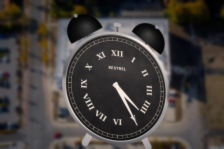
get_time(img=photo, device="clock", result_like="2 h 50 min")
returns 4 h 25 min
